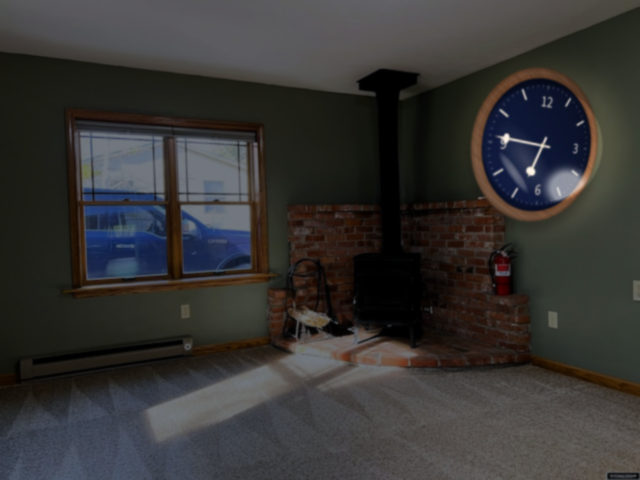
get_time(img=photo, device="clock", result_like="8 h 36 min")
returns 6 h 46 min
